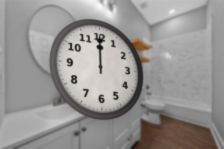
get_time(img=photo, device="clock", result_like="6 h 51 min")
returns 12 h 00 min
